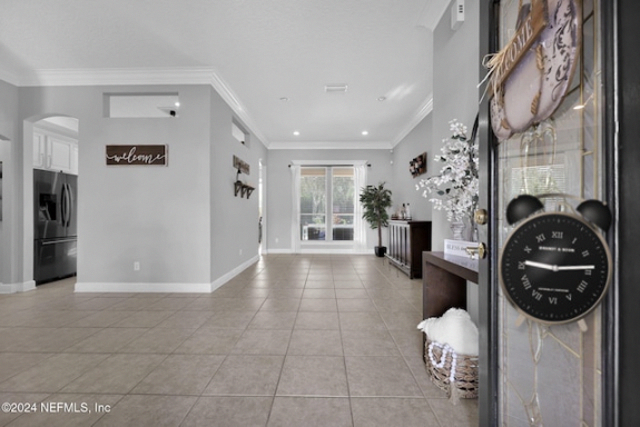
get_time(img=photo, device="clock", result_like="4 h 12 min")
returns 9 h 14 min
